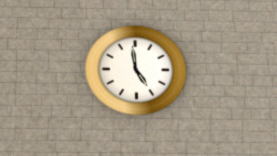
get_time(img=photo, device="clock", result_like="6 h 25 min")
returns 4 h 59 min
